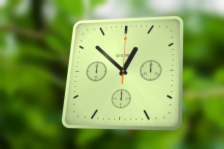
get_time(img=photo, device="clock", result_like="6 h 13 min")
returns 12 h 52 min
